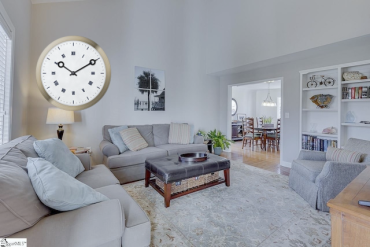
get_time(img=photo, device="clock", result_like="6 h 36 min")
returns 10 h 10 min
